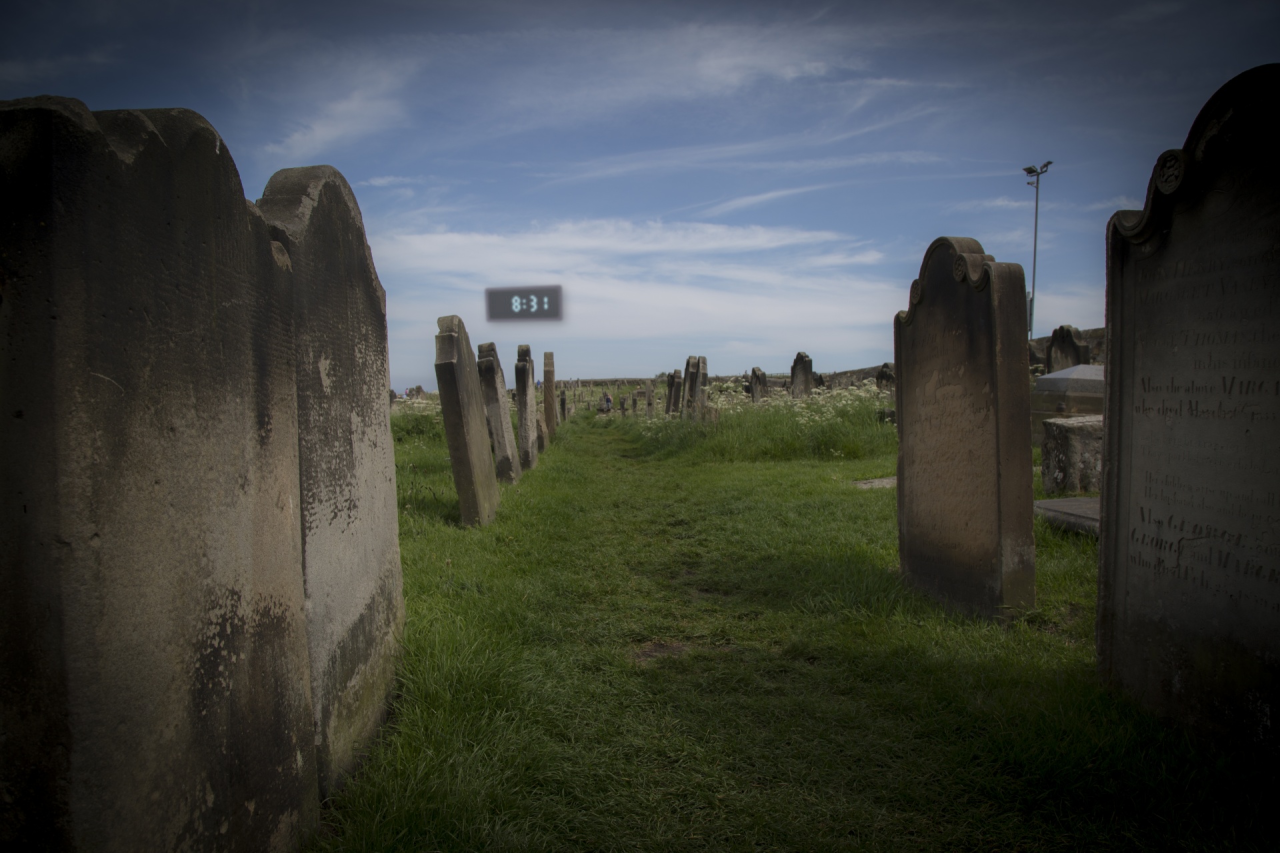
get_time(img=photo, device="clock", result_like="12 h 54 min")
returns 8 h 31 min
